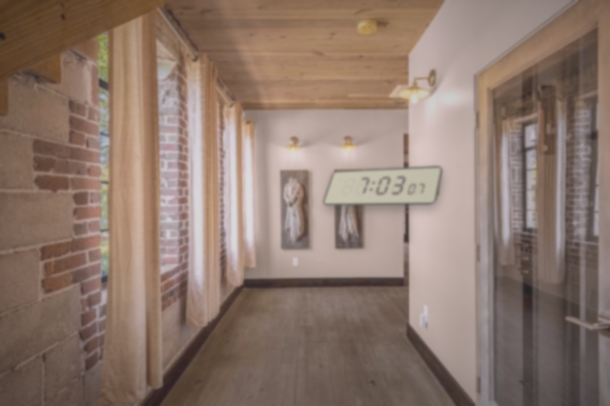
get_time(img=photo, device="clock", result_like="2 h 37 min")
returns 7 h 03 min
